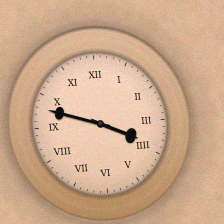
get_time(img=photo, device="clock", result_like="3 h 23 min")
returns 3 h 48 min
